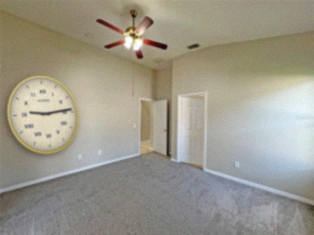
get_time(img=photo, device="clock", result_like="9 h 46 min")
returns 9 h 14 min
